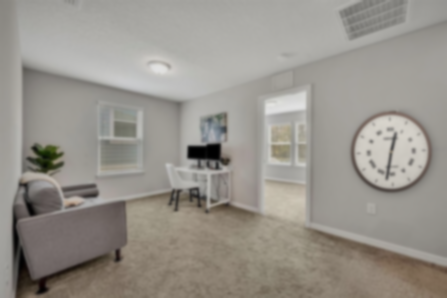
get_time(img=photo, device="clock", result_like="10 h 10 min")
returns 12 h 32 min
